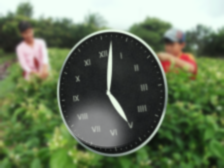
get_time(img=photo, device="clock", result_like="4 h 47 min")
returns 5 h 02 min
